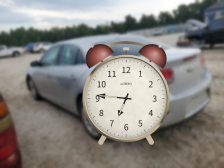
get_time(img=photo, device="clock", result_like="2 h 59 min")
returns 6 h 46 min
